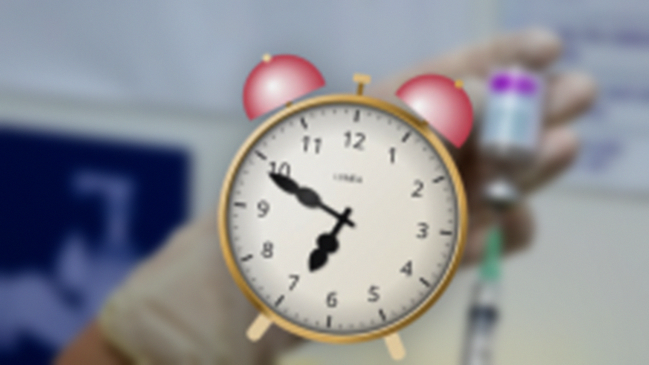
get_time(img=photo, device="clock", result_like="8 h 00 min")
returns 6 h 49 min
